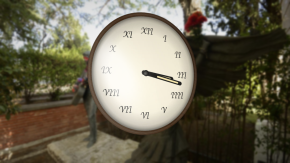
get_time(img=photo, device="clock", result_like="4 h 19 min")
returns 3 h 17 min
